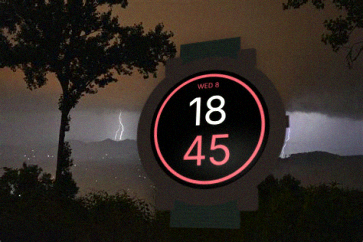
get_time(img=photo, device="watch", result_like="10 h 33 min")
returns 18 h 45 min
